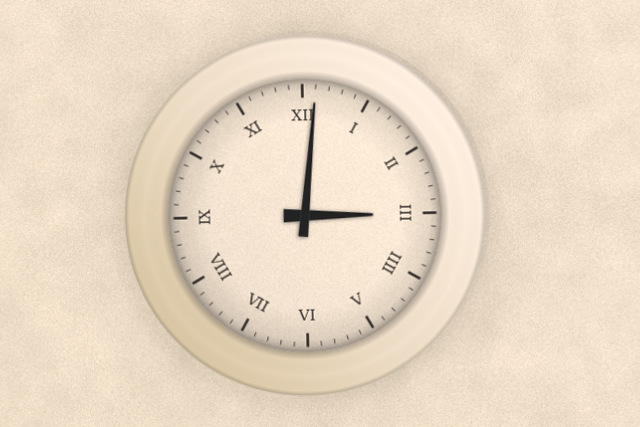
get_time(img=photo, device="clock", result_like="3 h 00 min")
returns 3 h 01 min
